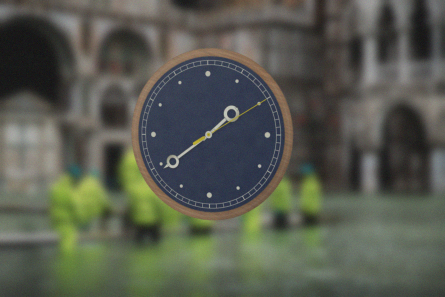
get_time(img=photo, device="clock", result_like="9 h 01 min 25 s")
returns 1 h 39 min 10 s
